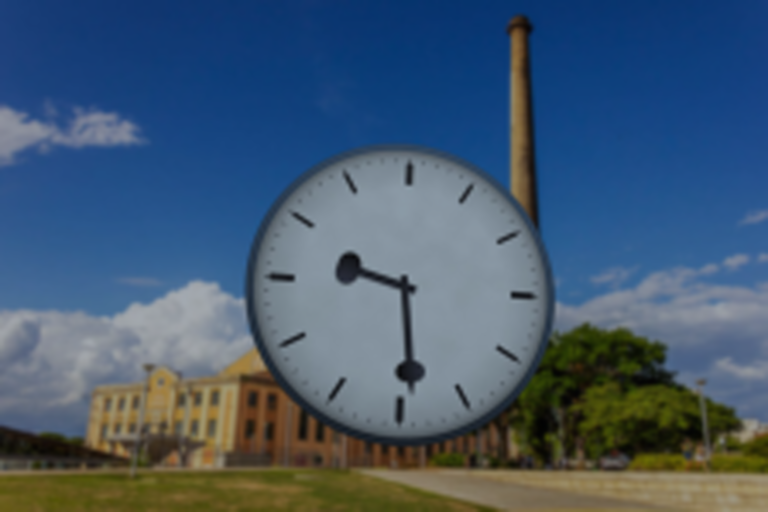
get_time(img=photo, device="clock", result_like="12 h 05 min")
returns 9 h 29 min
